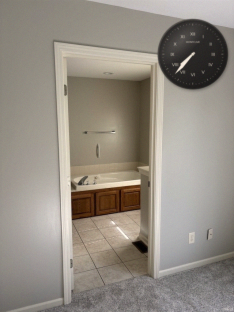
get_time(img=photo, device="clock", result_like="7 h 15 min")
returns 7 h 37 min
